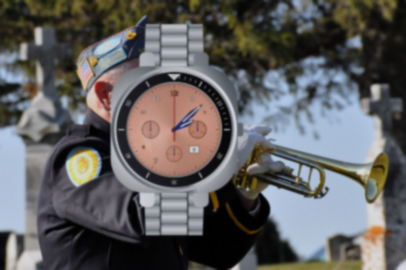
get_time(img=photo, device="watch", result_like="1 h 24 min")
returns 2 h 08 min
